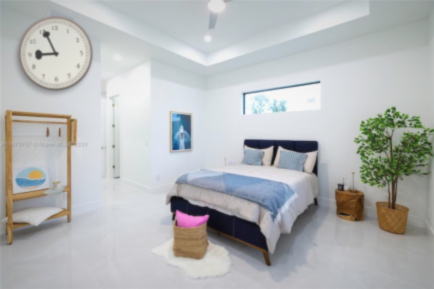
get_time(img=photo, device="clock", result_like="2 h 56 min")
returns 8 h 56 min
